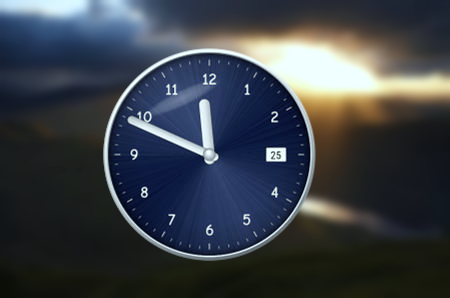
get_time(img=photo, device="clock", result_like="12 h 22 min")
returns 11 h 49 min
